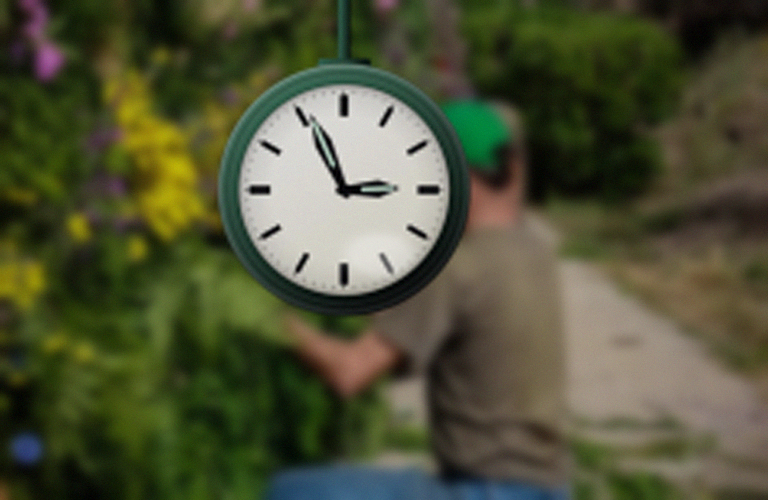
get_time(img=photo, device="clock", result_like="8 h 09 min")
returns 2 h 56 min
